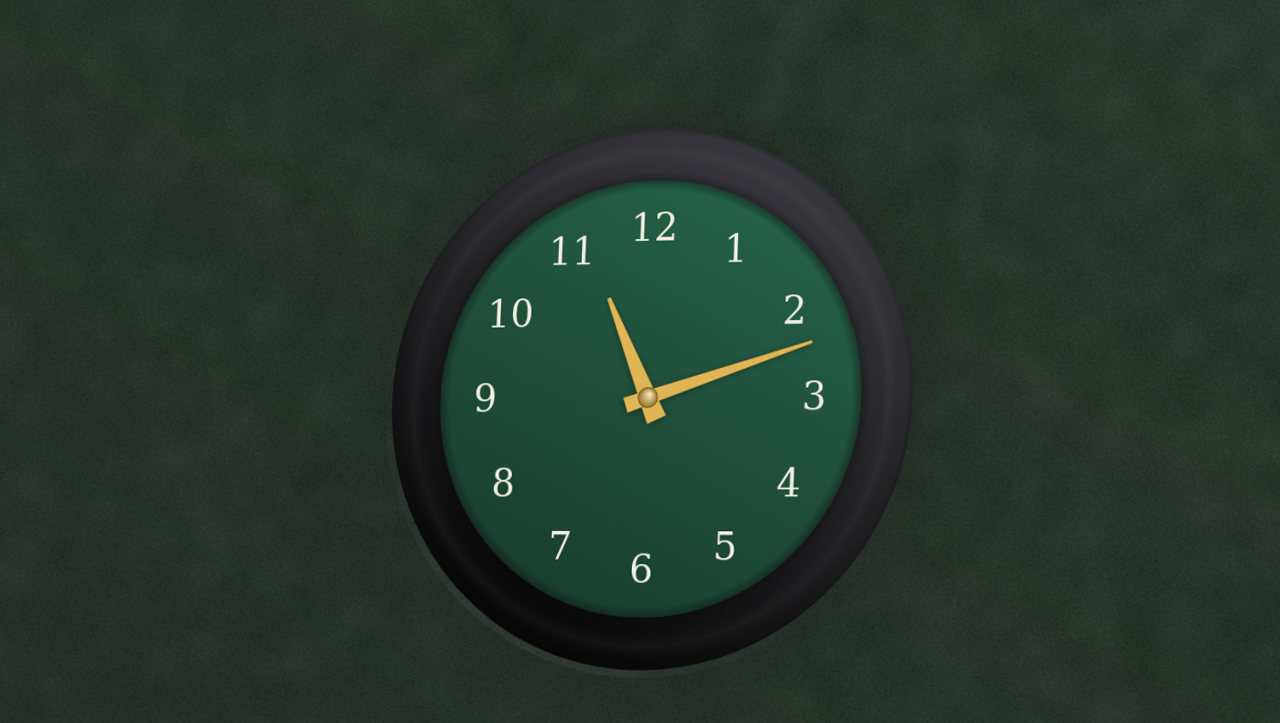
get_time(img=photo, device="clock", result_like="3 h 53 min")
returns 11 h 12 min
